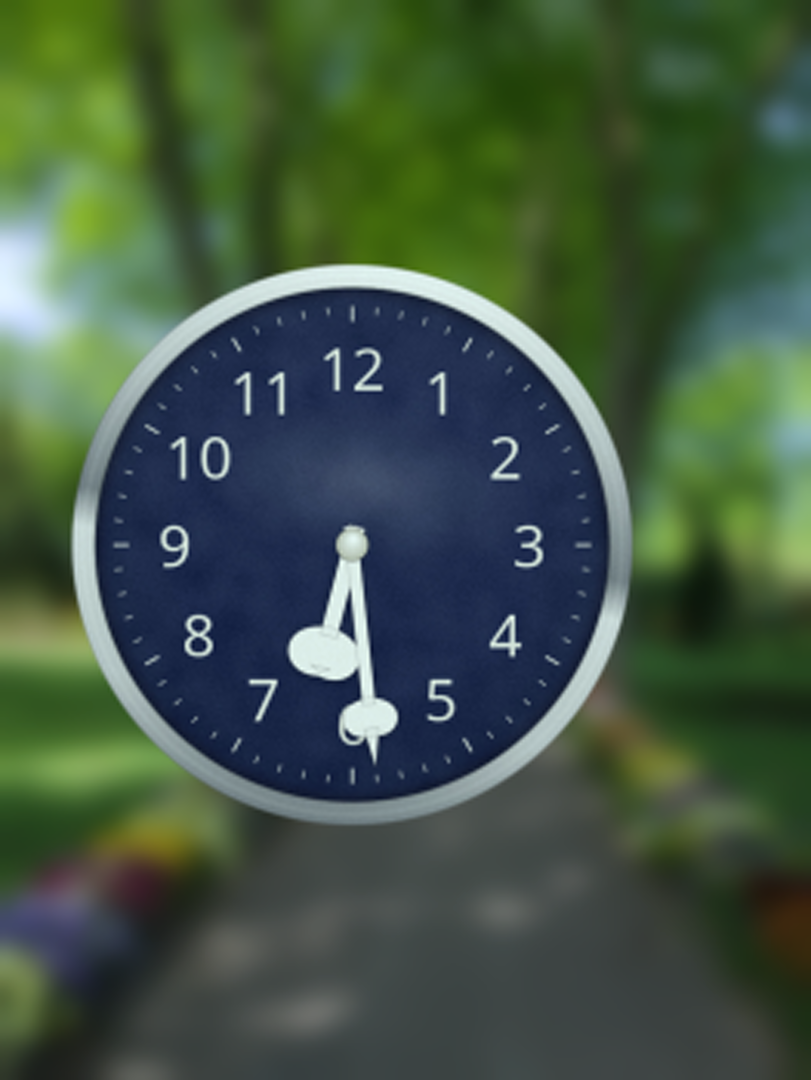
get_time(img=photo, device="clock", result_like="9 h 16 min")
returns 6 h 29 min
